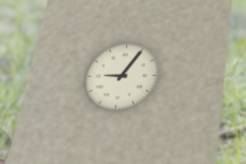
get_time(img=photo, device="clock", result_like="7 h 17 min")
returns 9 h 05 min
